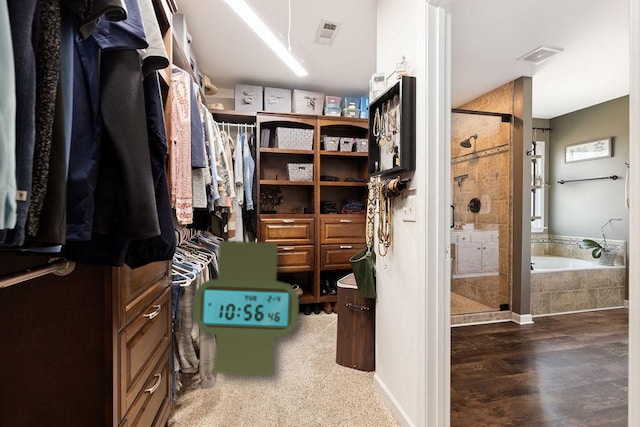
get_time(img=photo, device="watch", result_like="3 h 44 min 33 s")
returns 10 h 56 min 46 s
